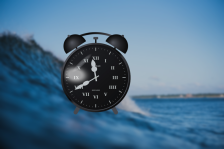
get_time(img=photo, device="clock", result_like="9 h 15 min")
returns 11 h 40 min
